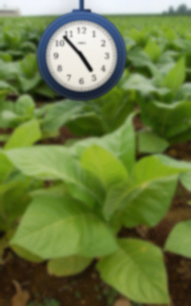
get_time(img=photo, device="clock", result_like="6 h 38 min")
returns 4 h 53 min
